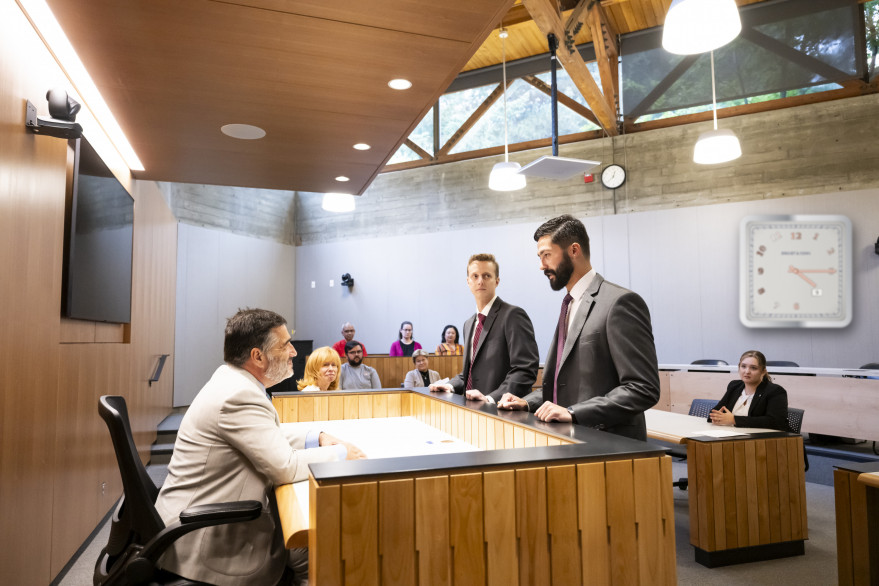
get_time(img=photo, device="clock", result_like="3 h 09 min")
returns 4 h 15 min
